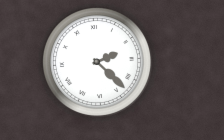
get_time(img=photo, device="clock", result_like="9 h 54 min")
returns 2 h 23 min
